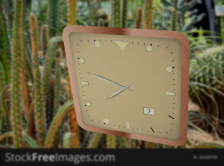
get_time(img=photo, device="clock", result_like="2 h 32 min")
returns 7 h 48 min
